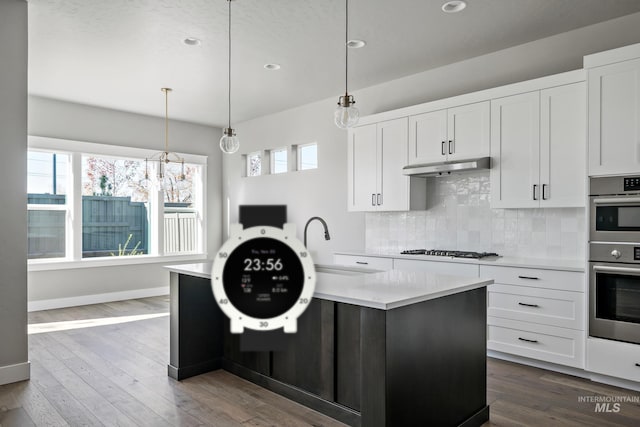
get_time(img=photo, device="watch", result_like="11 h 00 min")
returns 23 h 56 min
